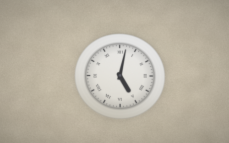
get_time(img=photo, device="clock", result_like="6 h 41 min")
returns 5 h 02 min
